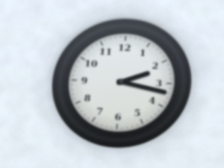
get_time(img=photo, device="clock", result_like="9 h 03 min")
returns 2 h 17 min
